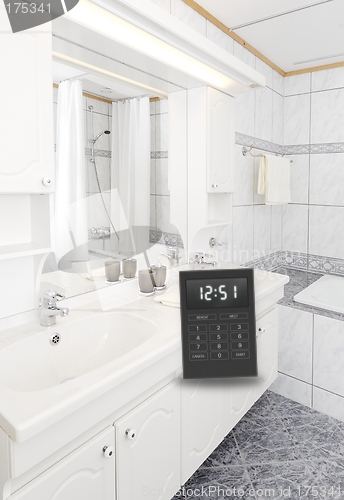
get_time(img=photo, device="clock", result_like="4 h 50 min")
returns 12 h 51 min
